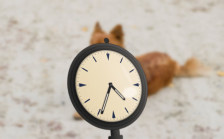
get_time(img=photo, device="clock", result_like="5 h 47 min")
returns 4 h 34 min
